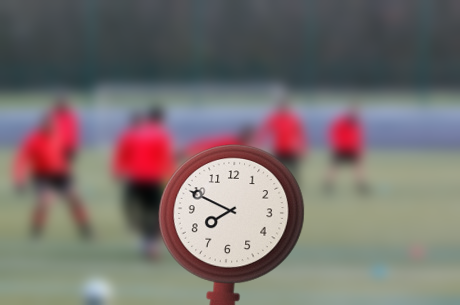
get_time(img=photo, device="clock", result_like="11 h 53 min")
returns 7 h 49 min
